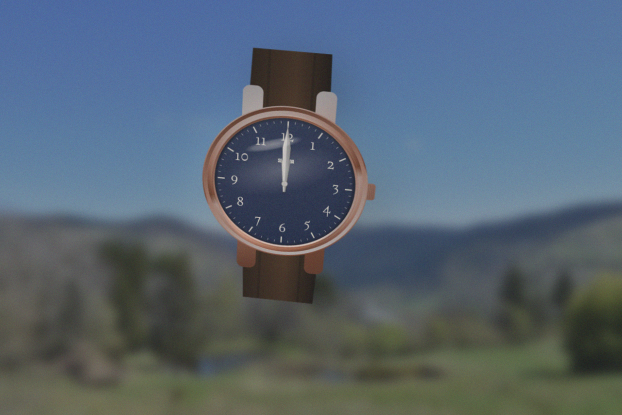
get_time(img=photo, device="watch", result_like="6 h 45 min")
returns 12 h 00 min
